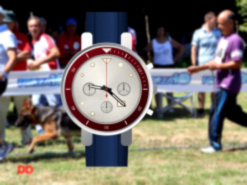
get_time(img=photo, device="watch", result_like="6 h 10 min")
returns 9 h 22 min
